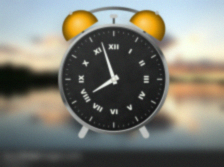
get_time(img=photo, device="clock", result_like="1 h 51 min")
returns 7 h 57 min
